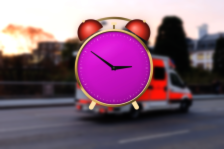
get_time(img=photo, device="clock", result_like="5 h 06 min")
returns 2 h 51 min
